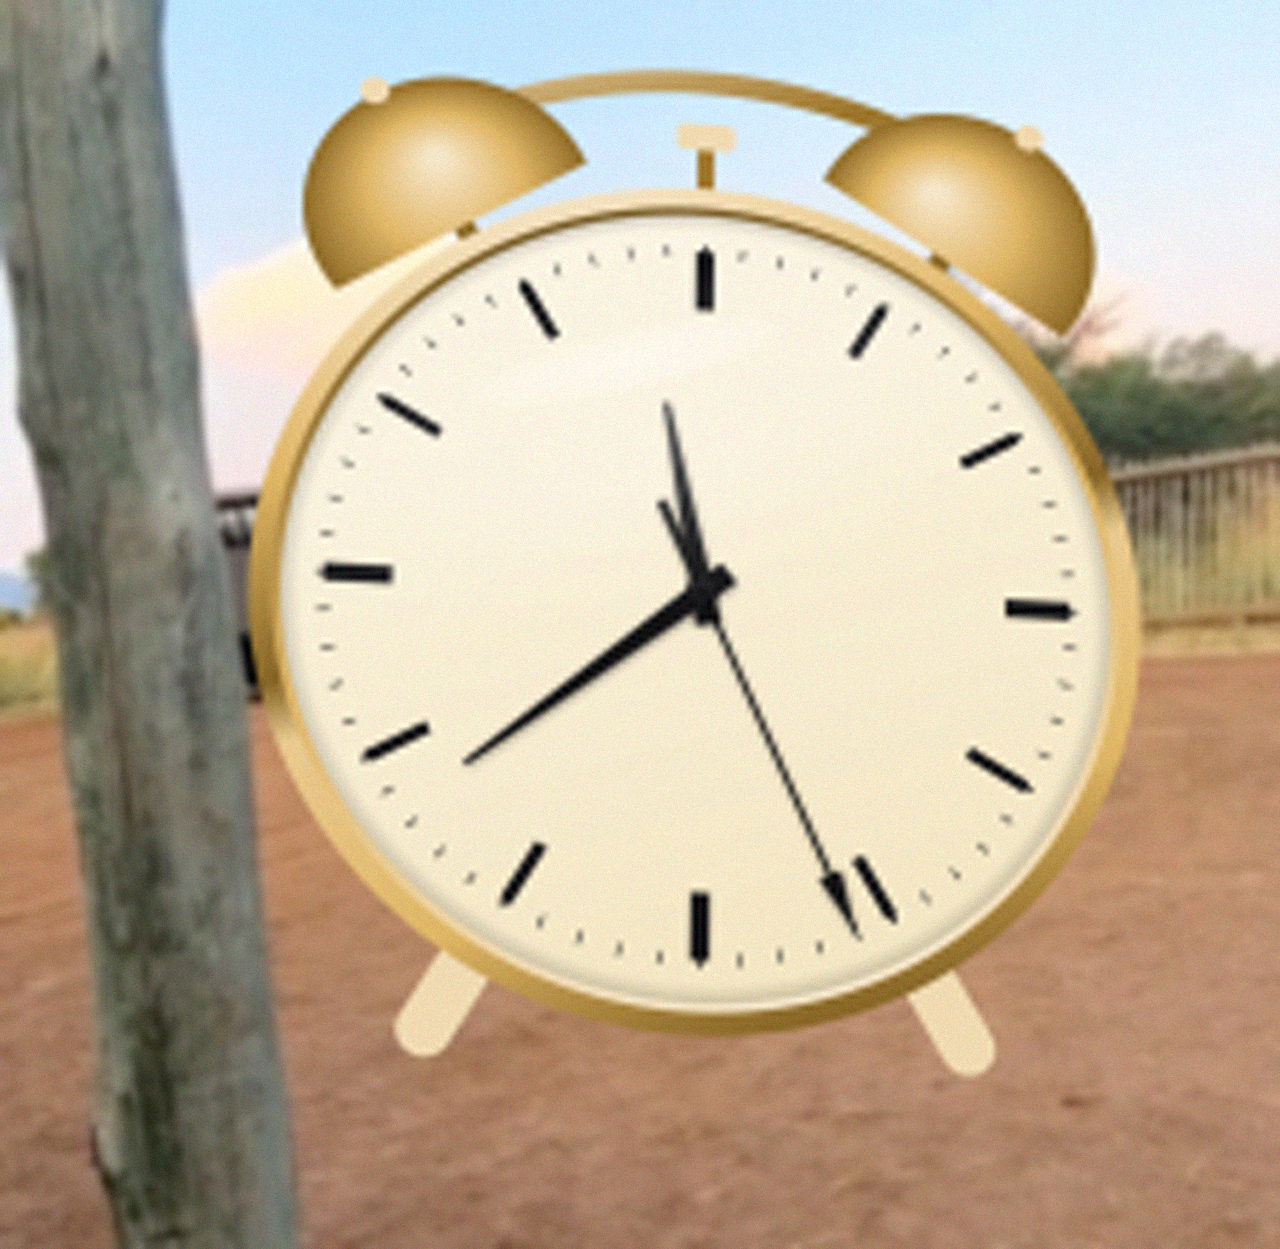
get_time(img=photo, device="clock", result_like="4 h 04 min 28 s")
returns 11 h 38 min 26 s
